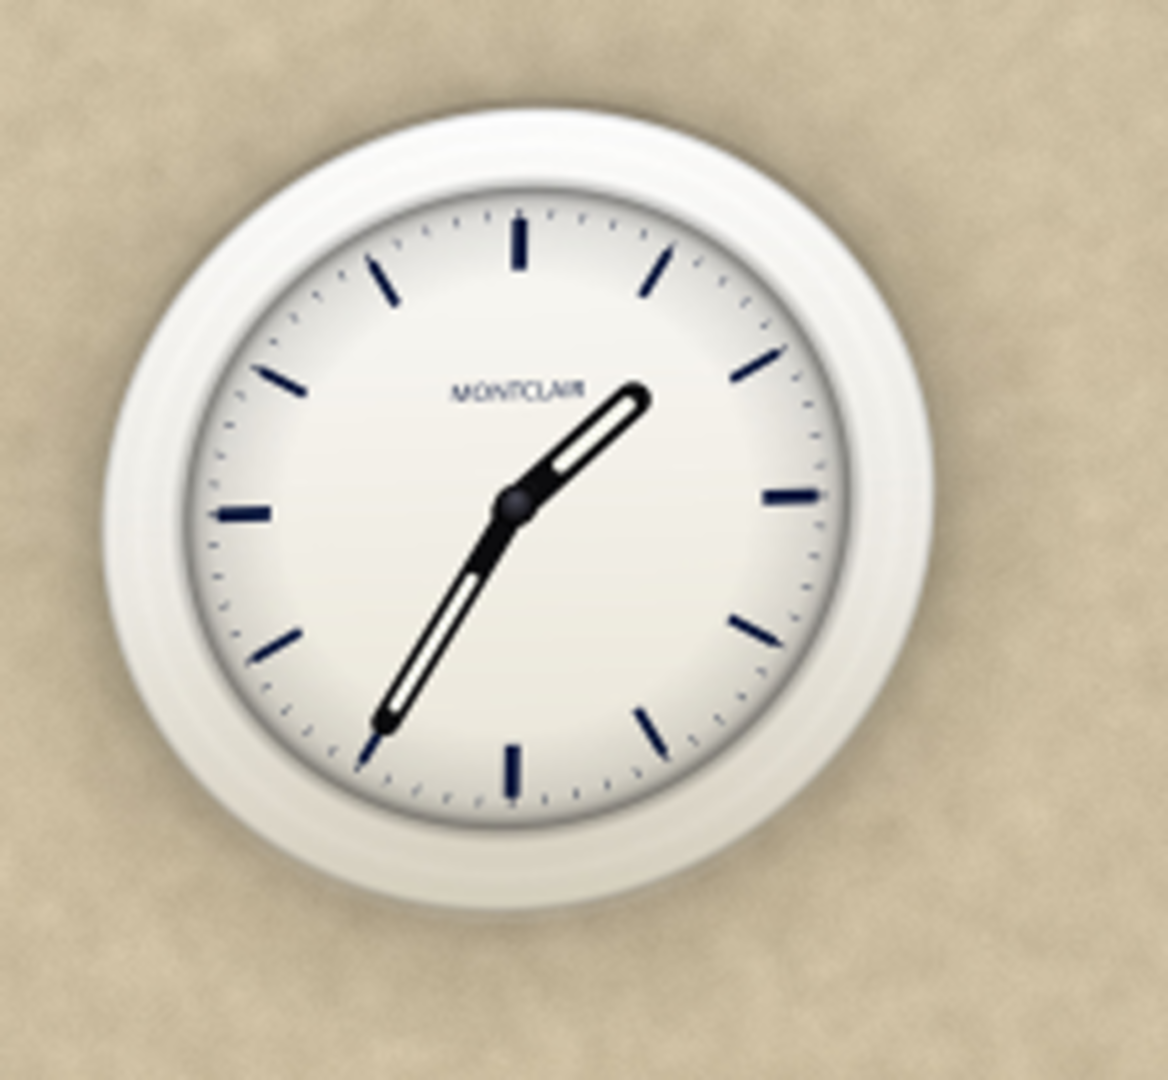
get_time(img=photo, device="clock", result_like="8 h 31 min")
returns 1 h 35 min
